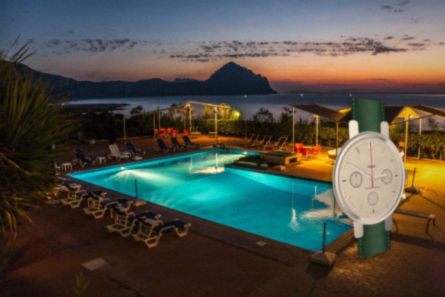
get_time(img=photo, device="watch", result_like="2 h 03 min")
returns 2 h 50 min
